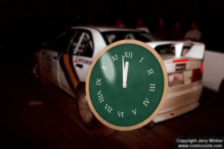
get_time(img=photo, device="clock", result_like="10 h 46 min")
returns 11 h 58 min
